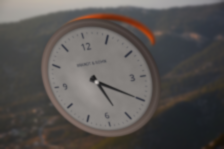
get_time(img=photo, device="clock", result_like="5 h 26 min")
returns 5 h 20 min
